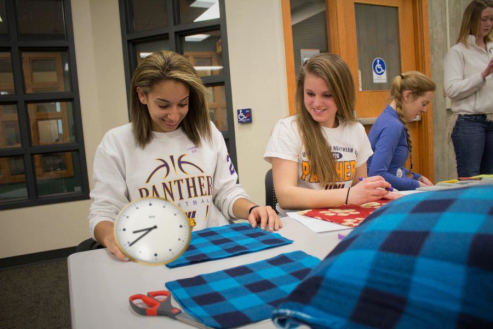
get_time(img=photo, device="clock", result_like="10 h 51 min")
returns 8 h 39 min
